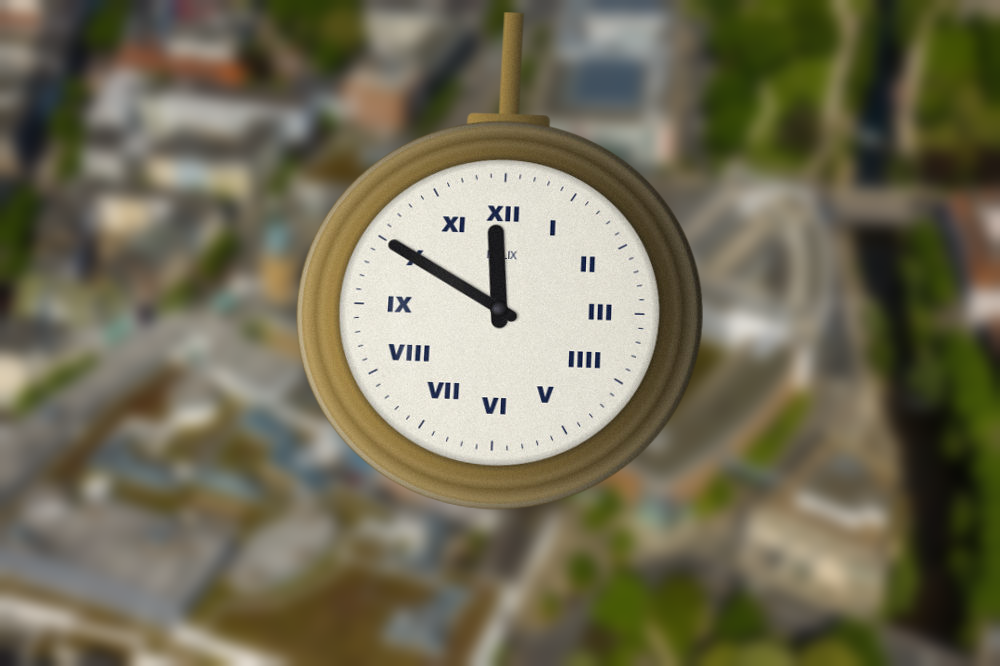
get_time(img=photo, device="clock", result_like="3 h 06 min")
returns 11 h 50 min
